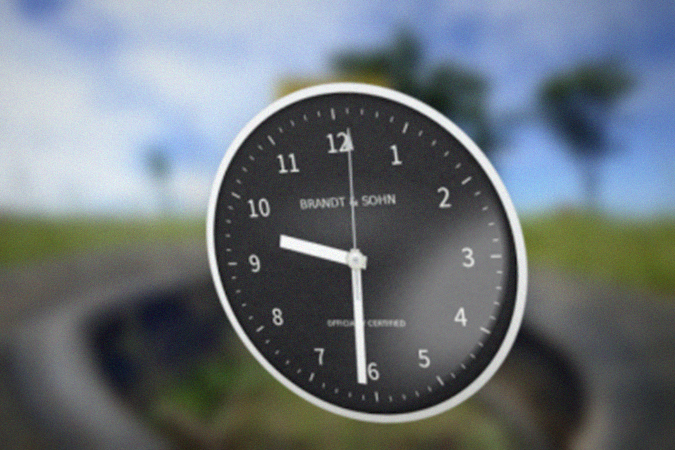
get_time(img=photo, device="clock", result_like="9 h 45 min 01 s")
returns 9 h 31 min 01 s
